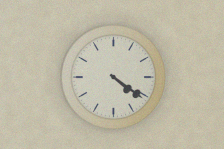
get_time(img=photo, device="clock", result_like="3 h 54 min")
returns 4 h 21 min
